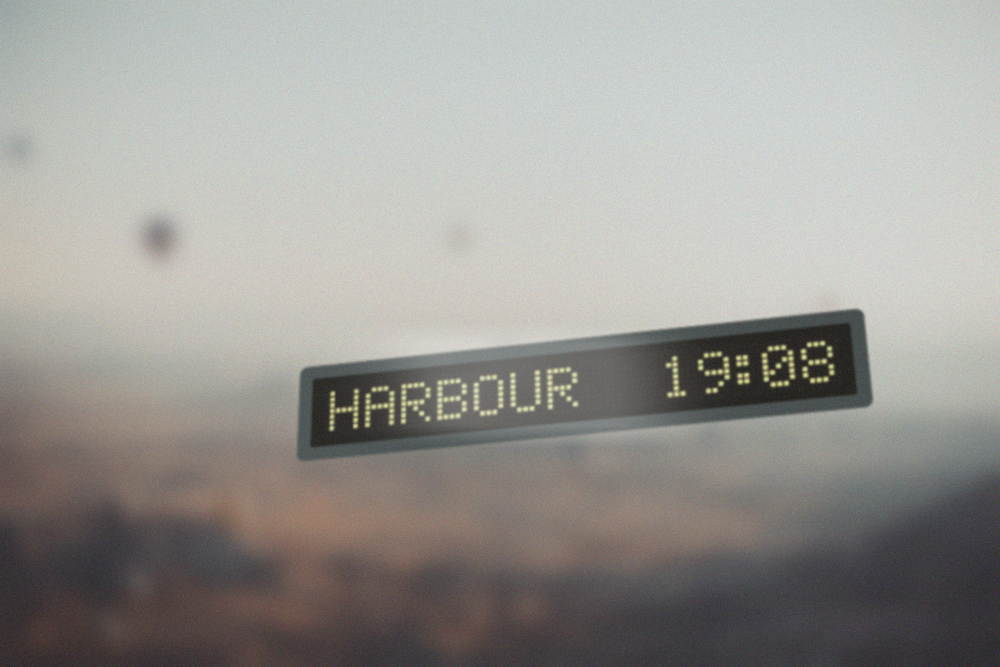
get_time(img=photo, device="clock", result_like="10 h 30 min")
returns 19 h 08 min
